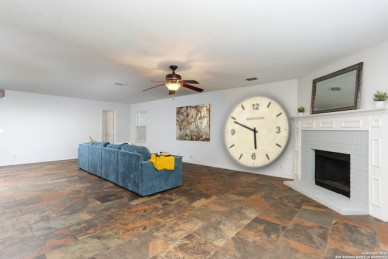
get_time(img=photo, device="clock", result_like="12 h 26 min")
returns 5 h 49 min
